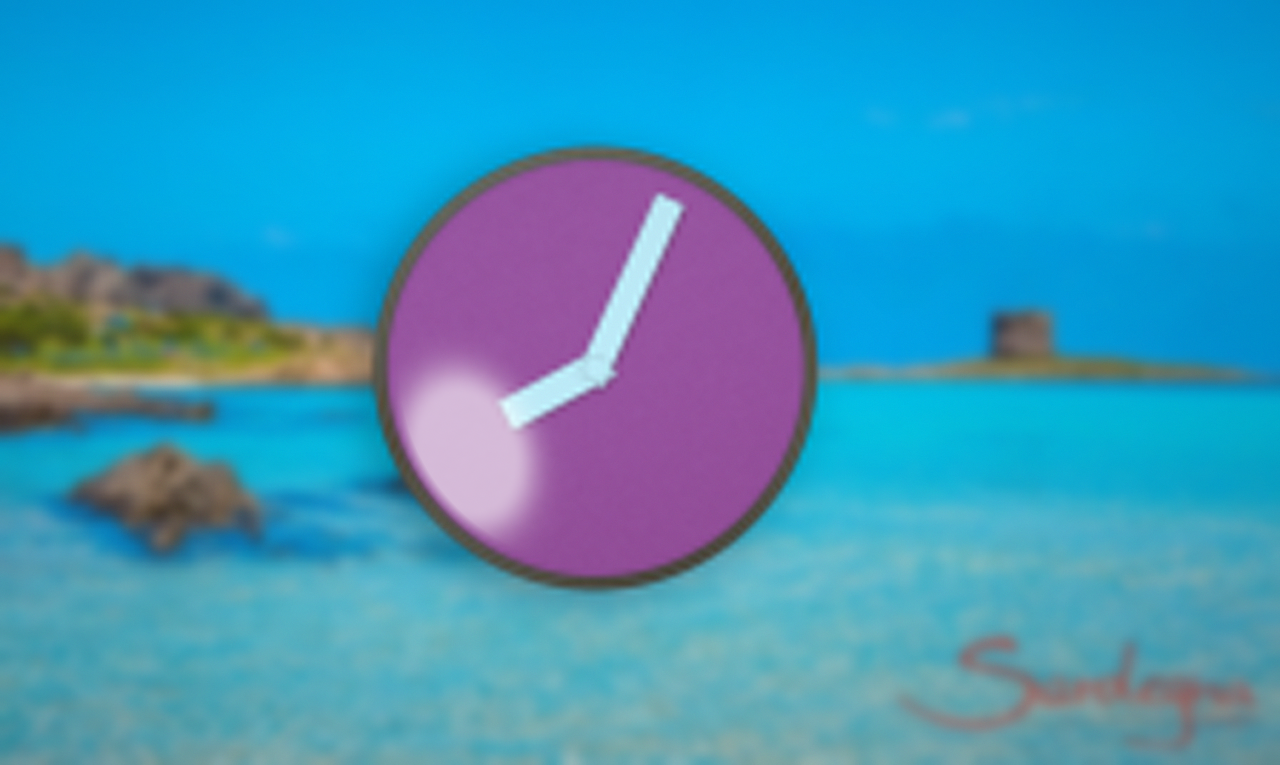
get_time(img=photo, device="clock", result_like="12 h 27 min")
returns 8 h 04 min
